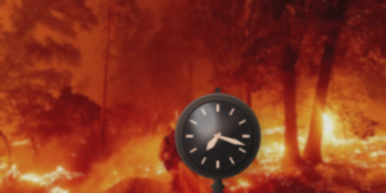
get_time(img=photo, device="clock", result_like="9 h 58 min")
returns 7 h 18 min
